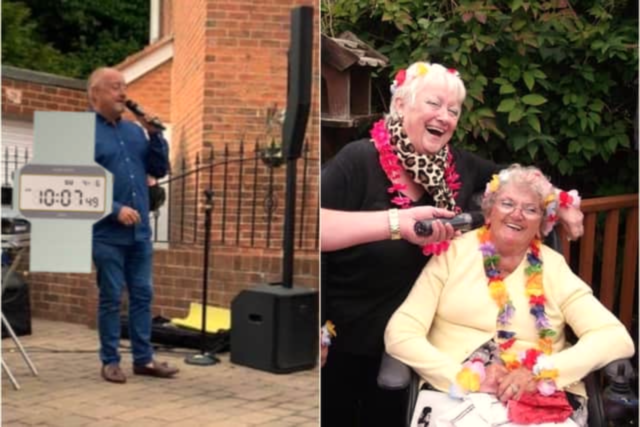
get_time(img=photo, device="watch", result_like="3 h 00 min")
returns 10 h 07 min
